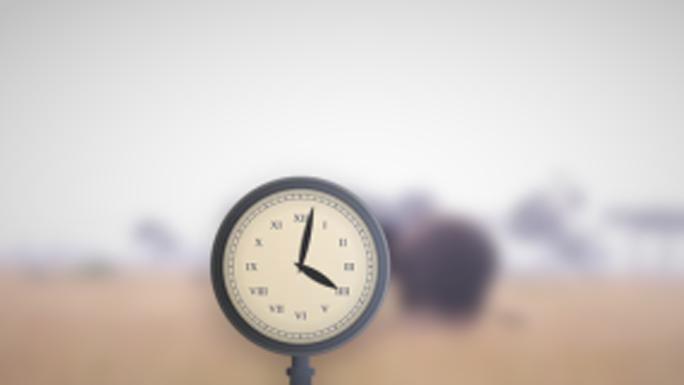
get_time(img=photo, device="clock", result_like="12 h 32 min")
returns 4 h 02 min
